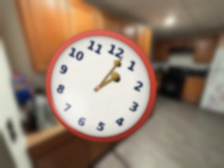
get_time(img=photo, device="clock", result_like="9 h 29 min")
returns 1 h 02 min
